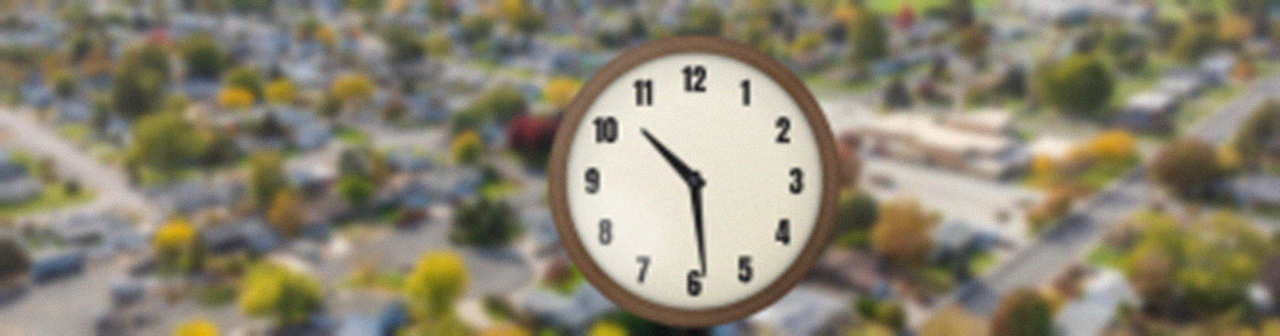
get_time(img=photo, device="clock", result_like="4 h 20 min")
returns 10 h 29 min
